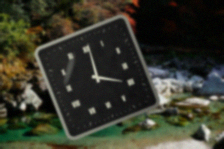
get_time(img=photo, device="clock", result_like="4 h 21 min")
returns 4 h 01 min
